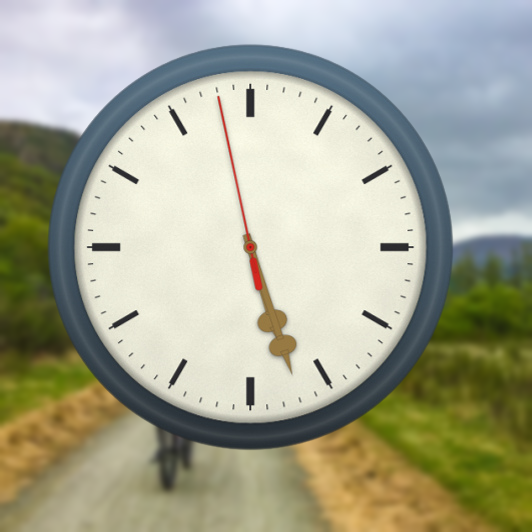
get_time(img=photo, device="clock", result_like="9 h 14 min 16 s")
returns 5 h 26 min 58 s
